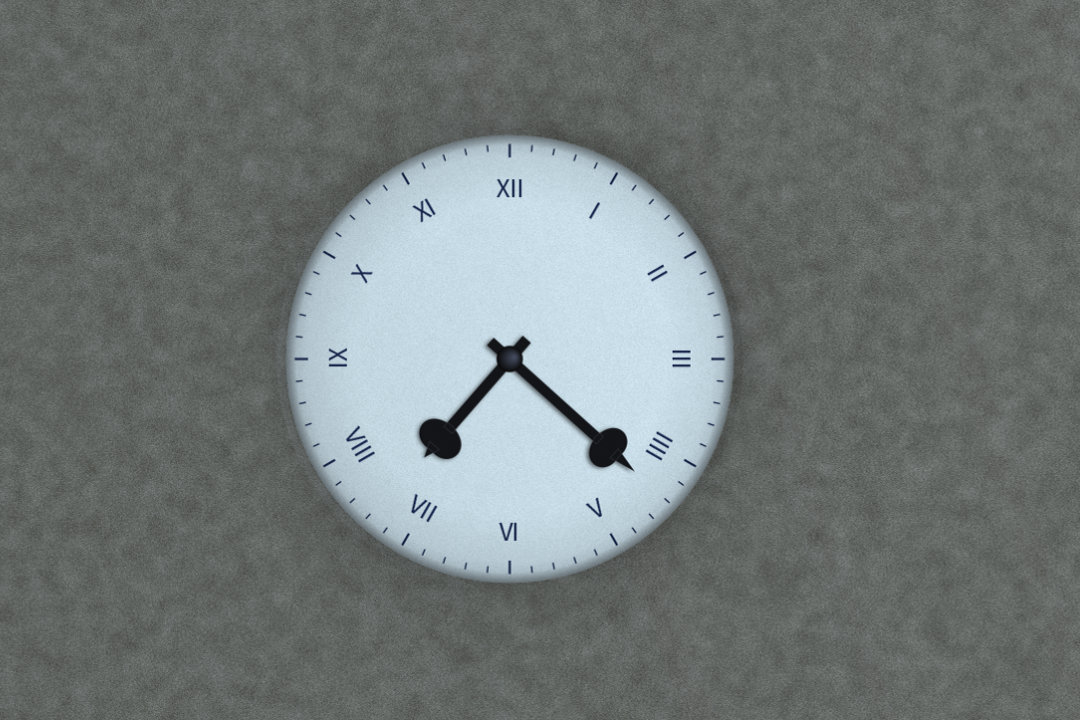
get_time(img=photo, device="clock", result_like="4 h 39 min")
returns 7 h 22 min
